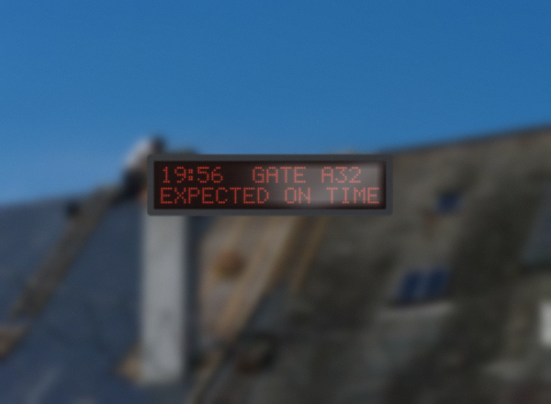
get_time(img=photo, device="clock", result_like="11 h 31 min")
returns 19 h 56 min
